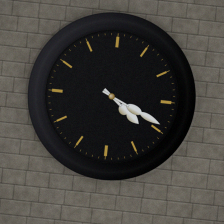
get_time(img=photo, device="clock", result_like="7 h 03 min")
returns 4 h 19 min
